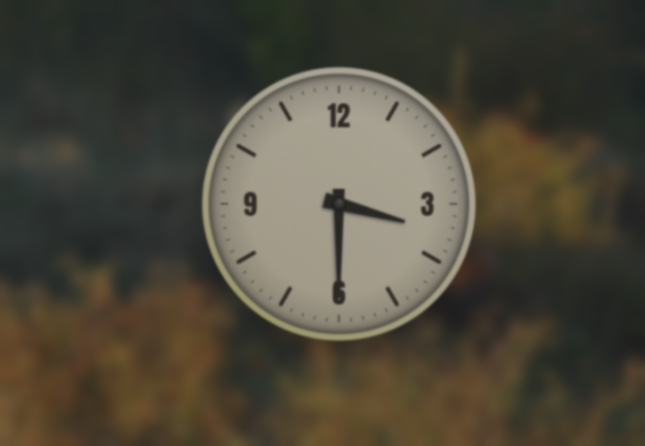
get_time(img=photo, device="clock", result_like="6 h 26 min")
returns 3 h 30 min
